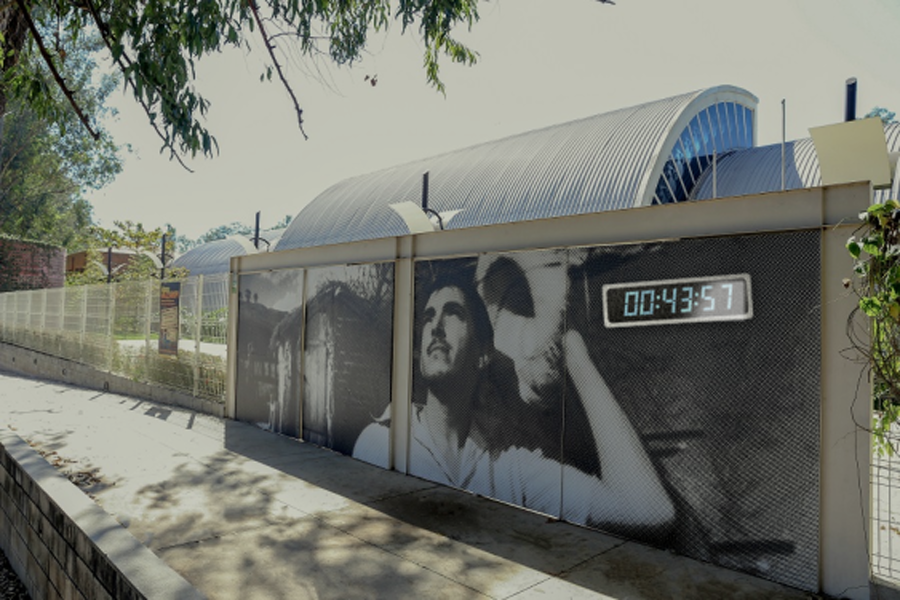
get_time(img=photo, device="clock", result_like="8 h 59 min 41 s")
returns 0 h 43 min 57 s
